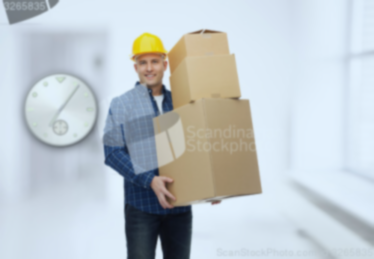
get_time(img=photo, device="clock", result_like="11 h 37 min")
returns 7 h 06 min
